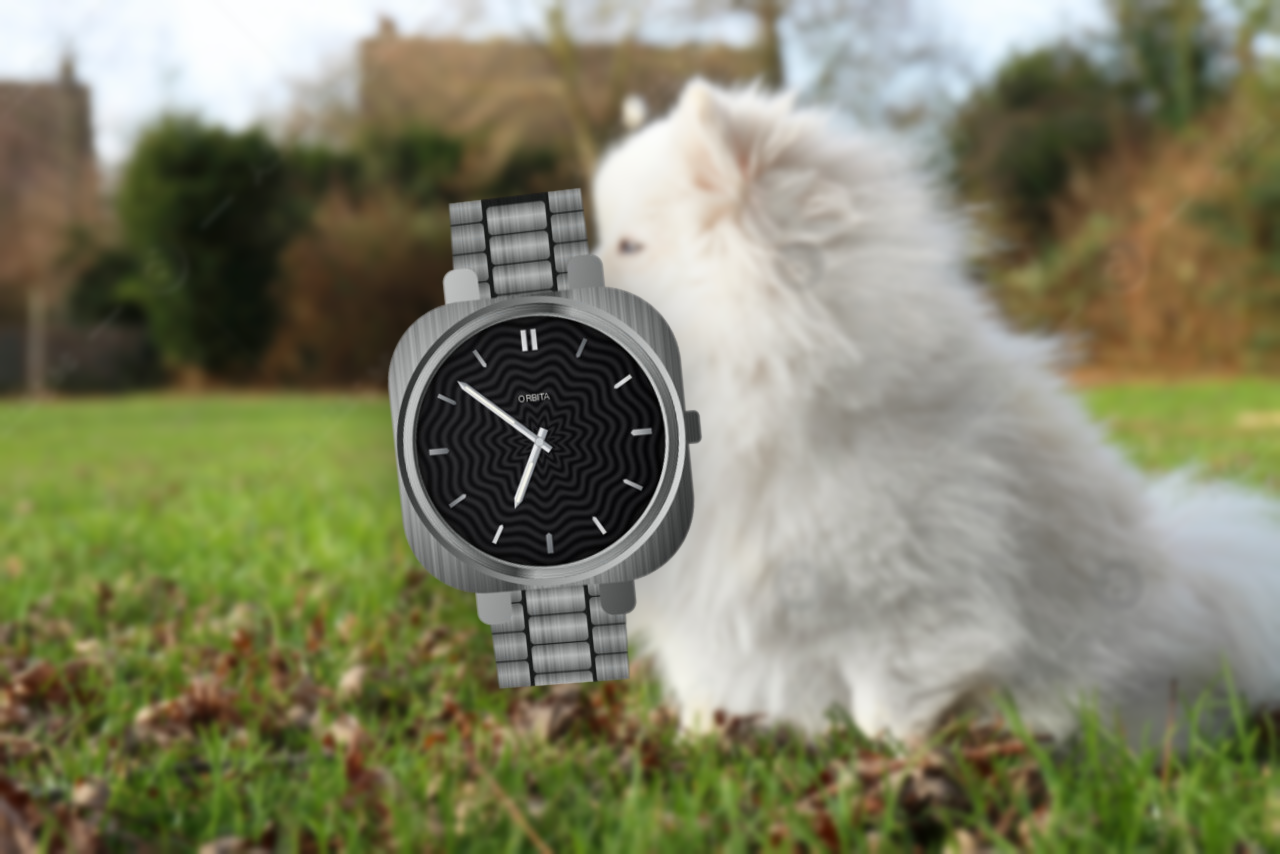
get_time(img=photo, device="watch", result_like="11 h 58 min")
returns 6 h 52 min
